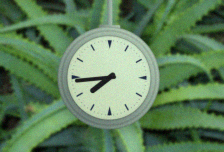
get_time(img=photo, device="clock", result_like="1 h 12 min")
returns 7 h 44 min
